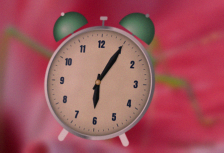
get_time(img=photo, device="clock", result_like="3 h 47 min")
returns 6 h 05 min
